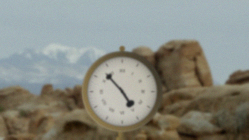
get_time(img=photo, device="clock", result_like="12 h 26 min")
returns 4 h 53 min
